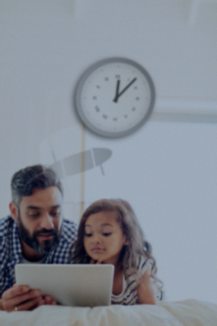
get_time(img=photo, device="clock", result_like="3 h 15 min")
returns 12 h 07 min
